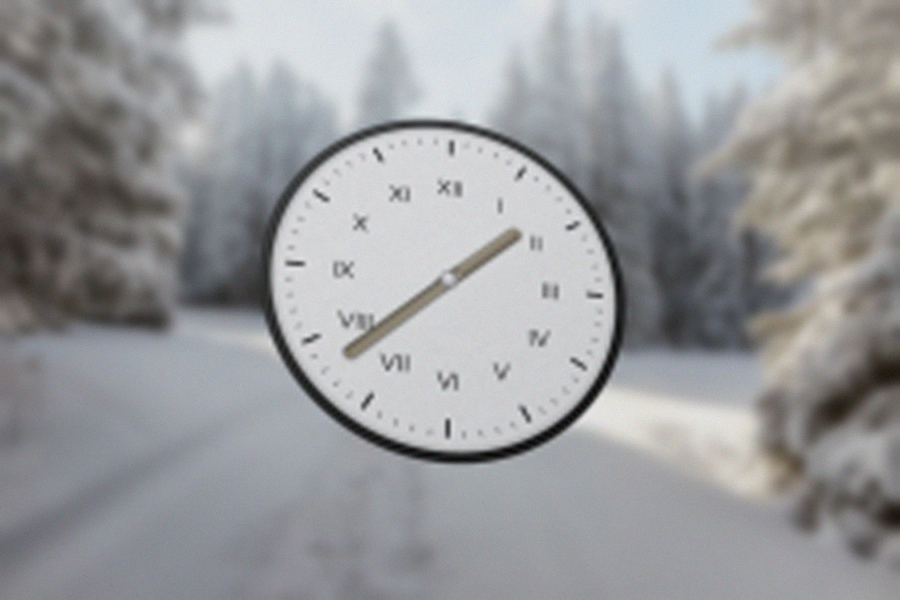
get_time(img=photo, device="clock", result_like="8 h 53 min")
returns 1 h 38 min
